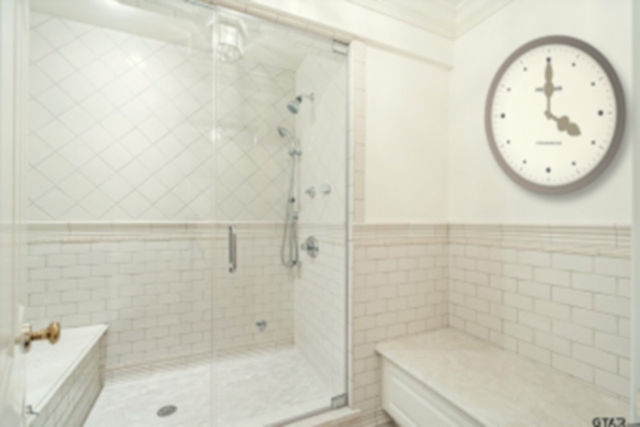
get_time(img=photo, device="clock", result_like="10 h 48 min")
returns 4 h 00 min
